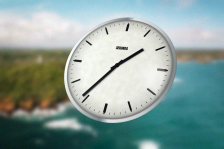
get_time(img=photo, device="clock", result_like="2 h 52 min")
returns 1 h 36 min
